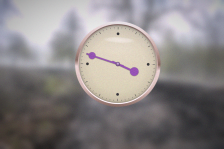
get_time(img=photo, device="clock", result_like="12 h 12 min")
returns 3 h 48 min
